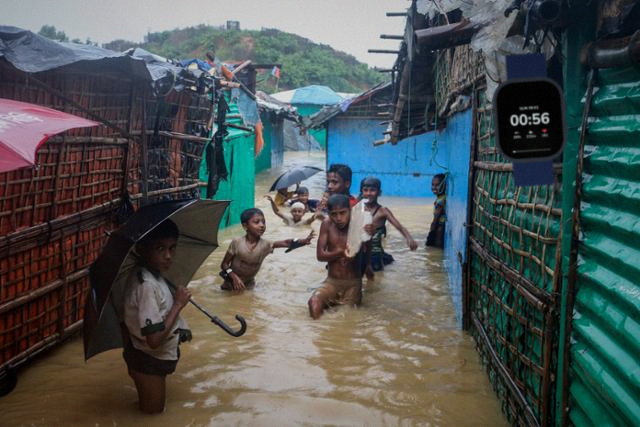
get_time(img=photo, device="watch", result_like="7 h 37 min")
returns 0 h 56 min
